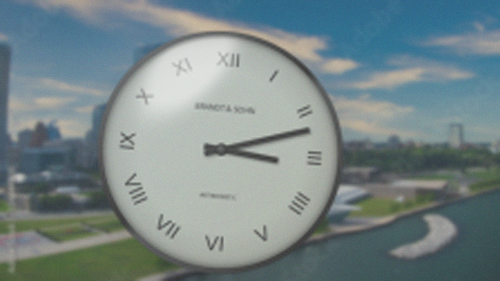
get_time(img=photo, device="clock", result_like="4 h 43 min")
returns 3 h 12 min
